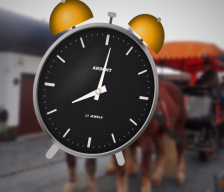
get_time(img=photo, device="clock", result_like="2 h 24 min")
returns 8 h 01 min
